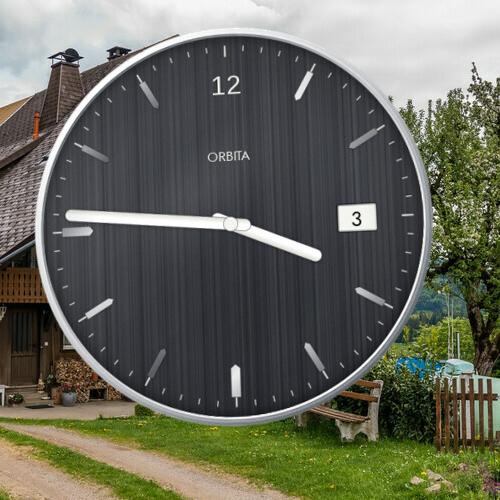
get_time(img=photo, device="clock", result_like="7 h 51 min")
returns 3 h 46 min
